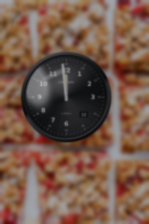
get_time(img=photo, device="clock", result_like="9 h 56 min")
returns 11 h 59 min
